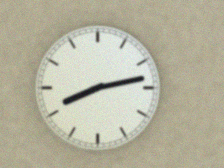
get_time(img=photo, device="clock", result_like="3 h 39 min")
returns 8 h 13 min
